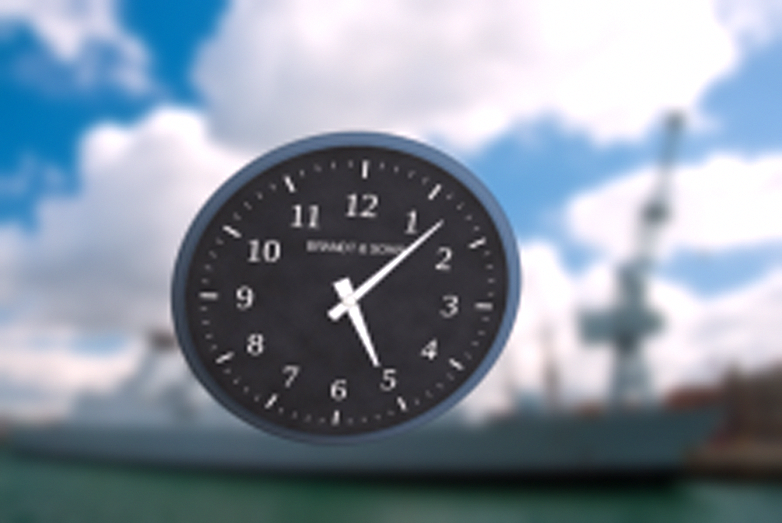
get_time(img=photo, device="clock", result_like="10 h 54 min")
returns 5 h 07 min
